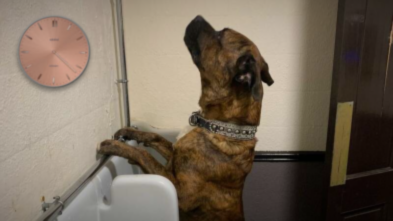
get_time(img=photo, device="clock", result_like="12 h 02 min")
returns 4 h 22 min
